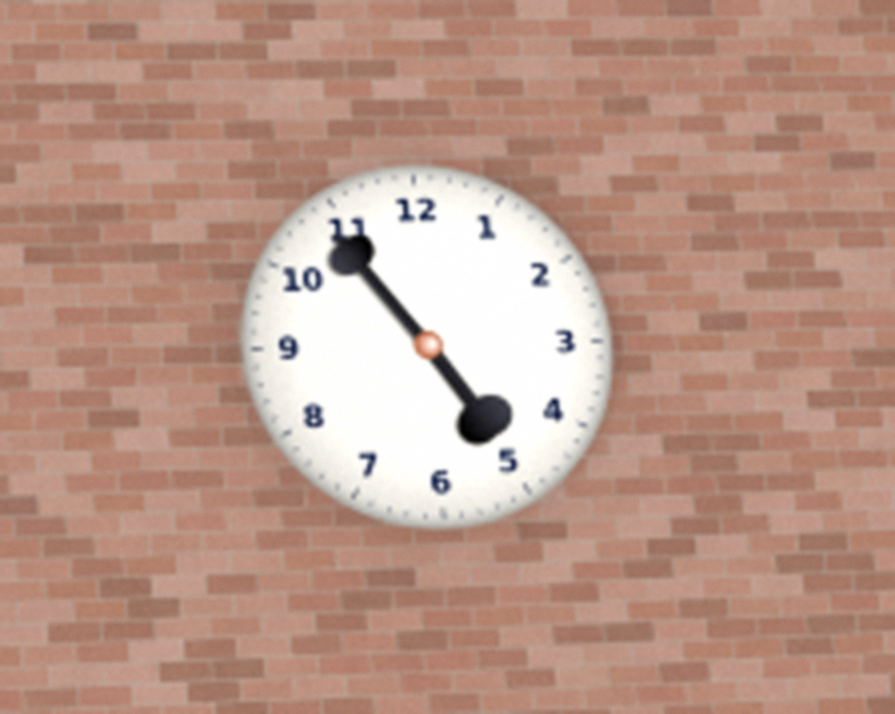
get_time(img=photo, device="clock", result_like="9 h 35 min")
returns 4 h 54 min
